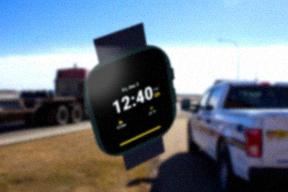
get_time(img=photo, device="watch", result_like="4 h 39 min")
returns 12 h 40 min
